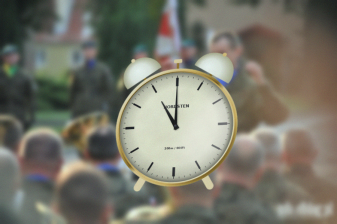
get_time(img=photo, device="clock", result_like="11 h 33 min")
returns 11 h 00 min
